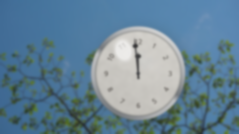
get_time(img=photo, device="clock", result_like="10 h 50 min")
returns 11 h 59 min
